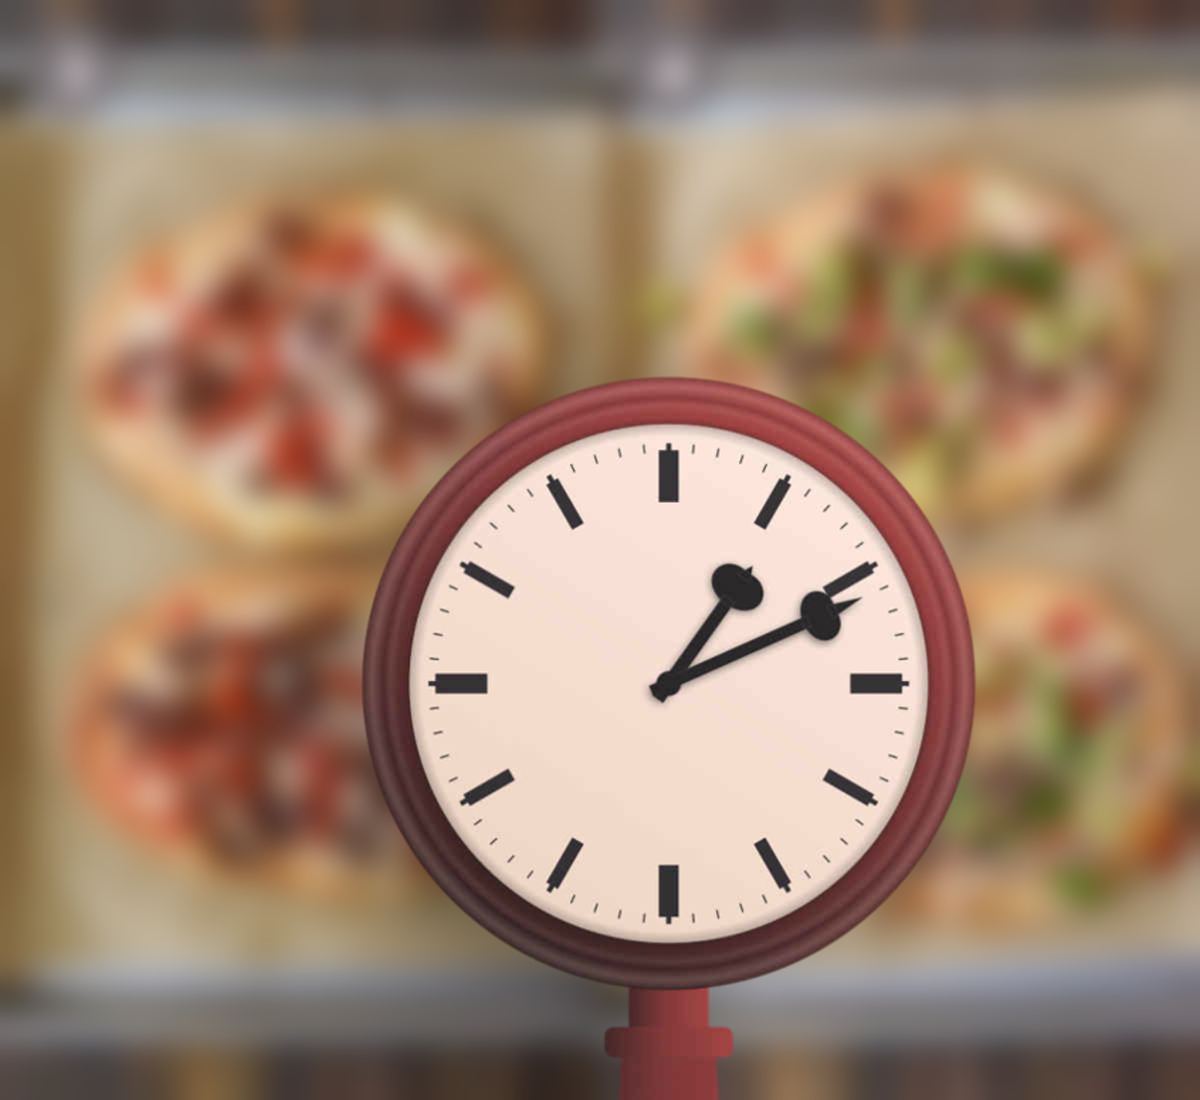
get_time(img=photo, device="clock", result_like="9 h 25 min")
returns 1 h 11 min
